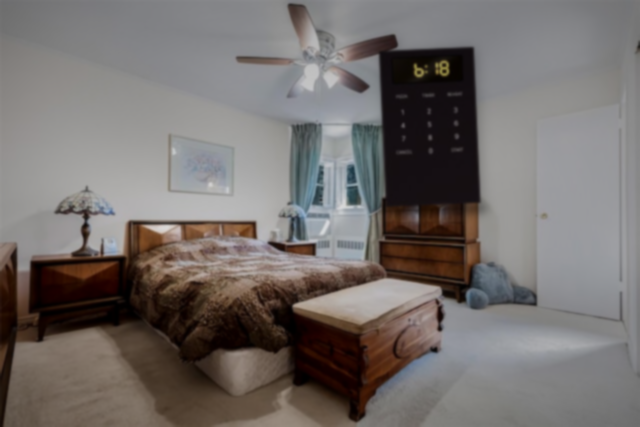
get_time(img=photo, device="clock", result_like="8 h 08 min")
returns 6 h 18 min
